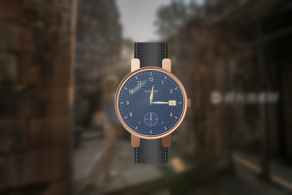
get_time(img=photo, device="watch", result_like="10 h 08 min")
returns 12 h 15 min
